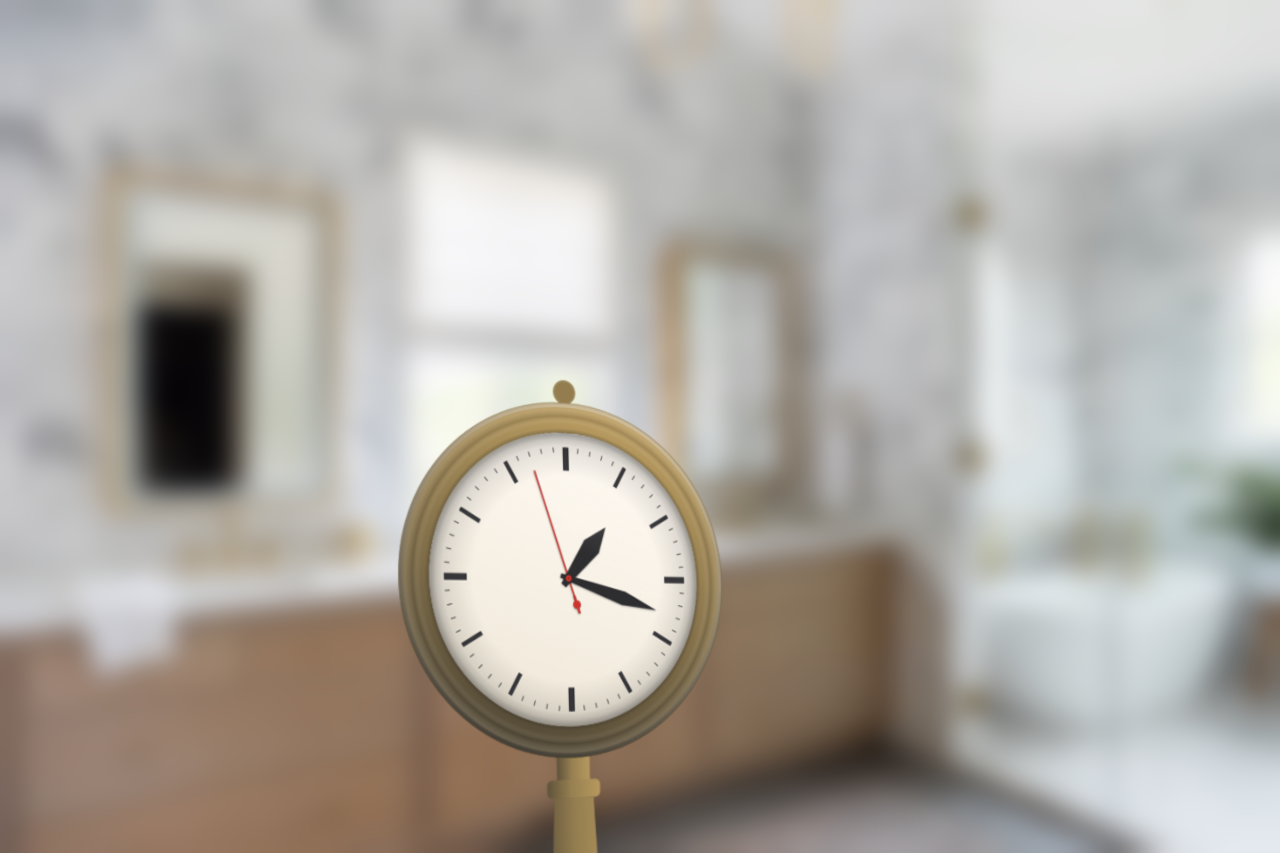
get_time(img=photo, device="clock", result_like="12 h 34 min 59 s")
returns 1 h 17 min 57 s
